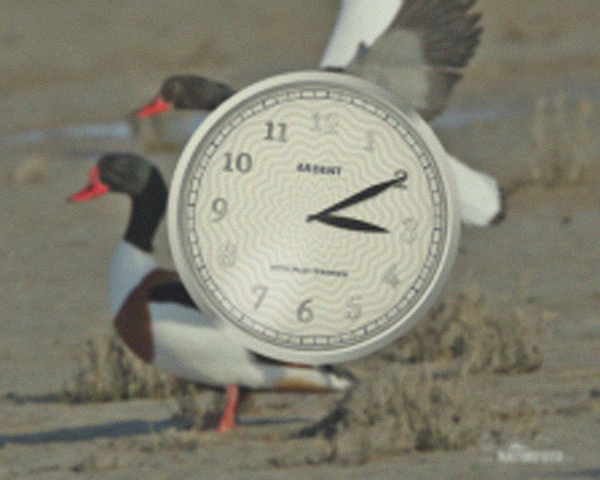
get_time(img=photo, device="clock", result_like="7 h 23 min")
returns 3 h 10 min
